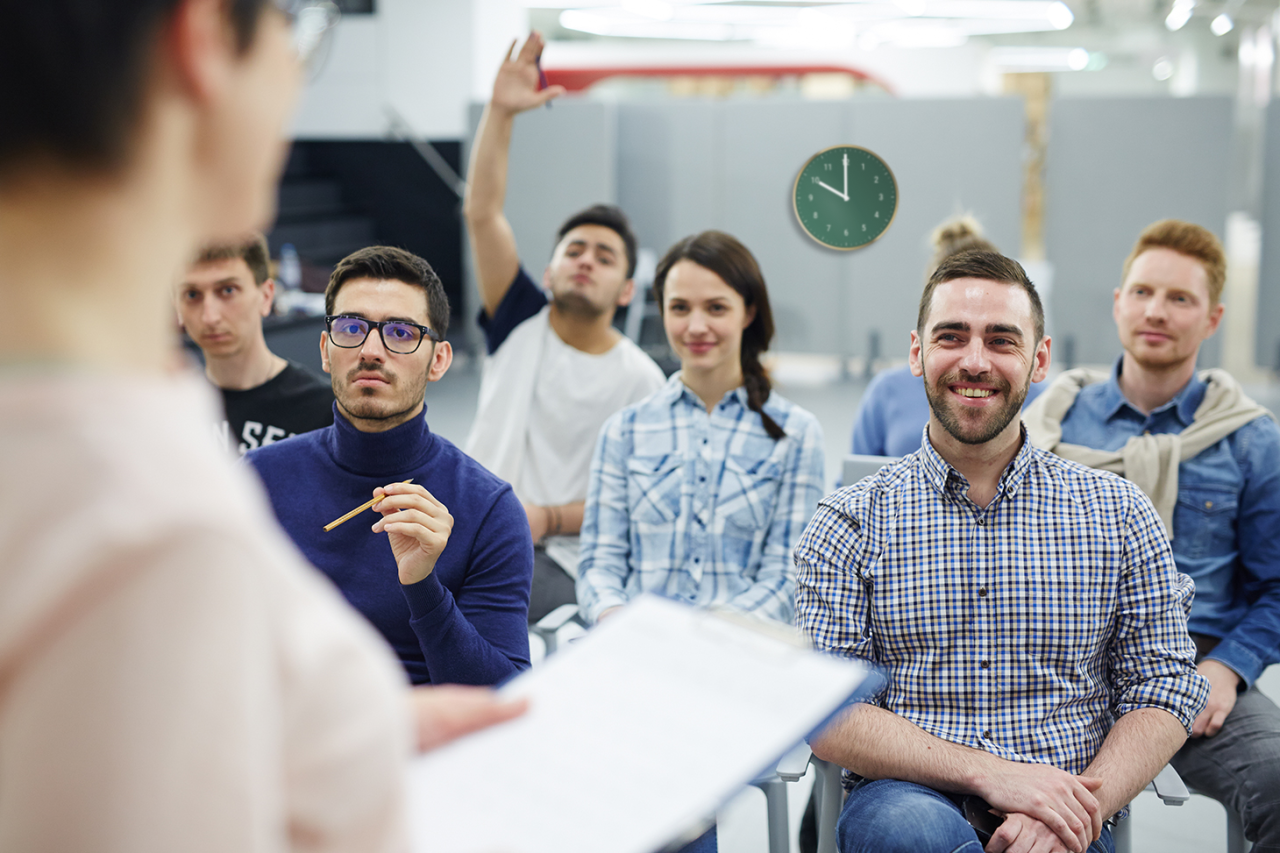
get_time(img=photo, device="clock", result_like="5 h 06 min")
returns 10 h 00 min
